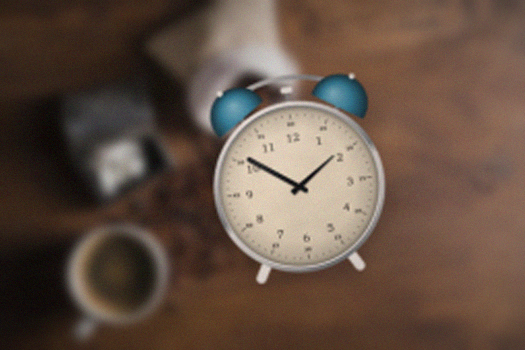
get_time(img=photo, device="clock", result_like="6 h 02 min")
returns 1 h 51 min
